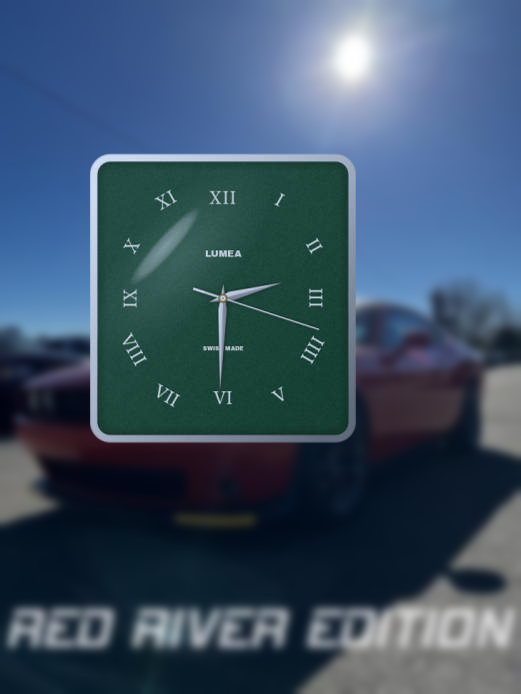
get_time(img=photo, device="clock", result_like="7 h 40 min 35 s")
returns 2 h 30 min 18 s
